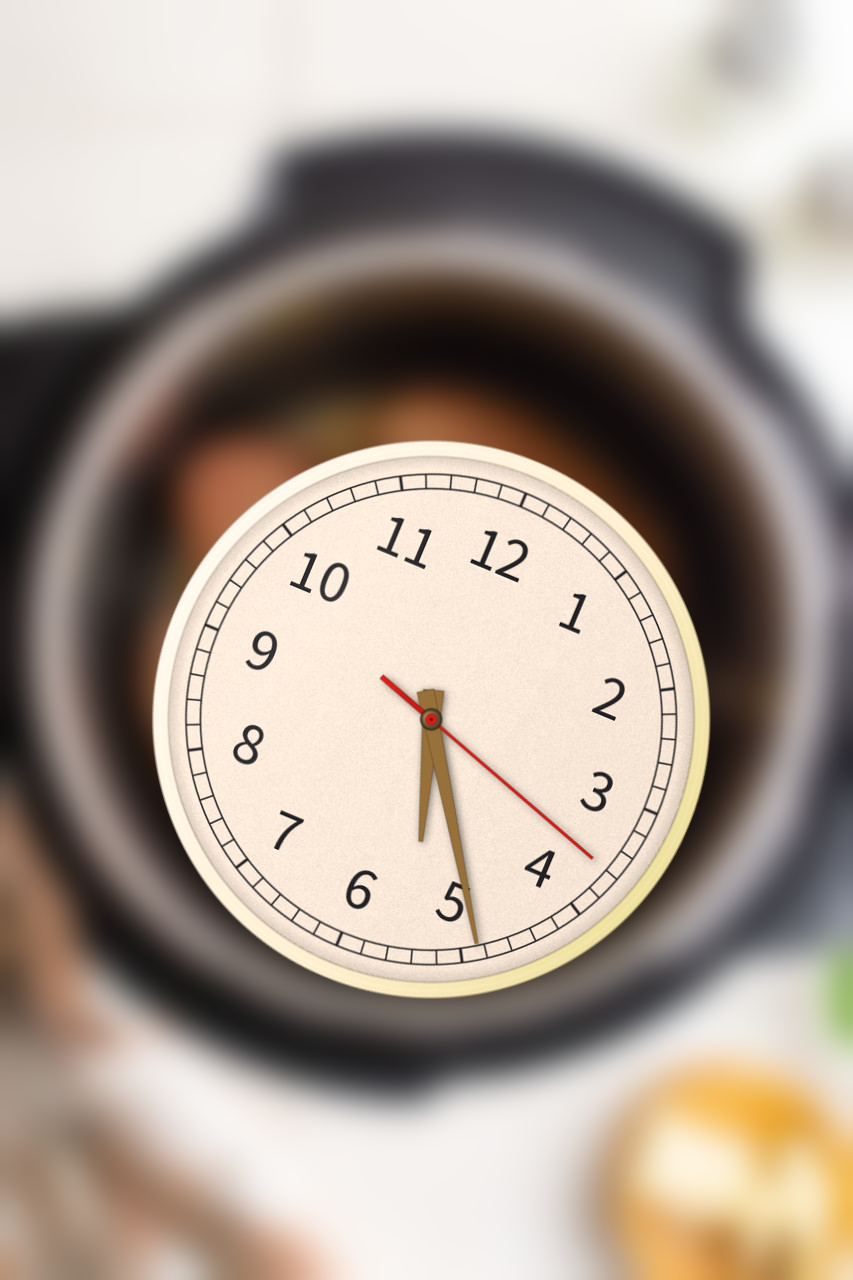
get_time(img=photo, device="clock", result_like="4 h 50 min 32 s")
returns 5 h 24 min 18 s
